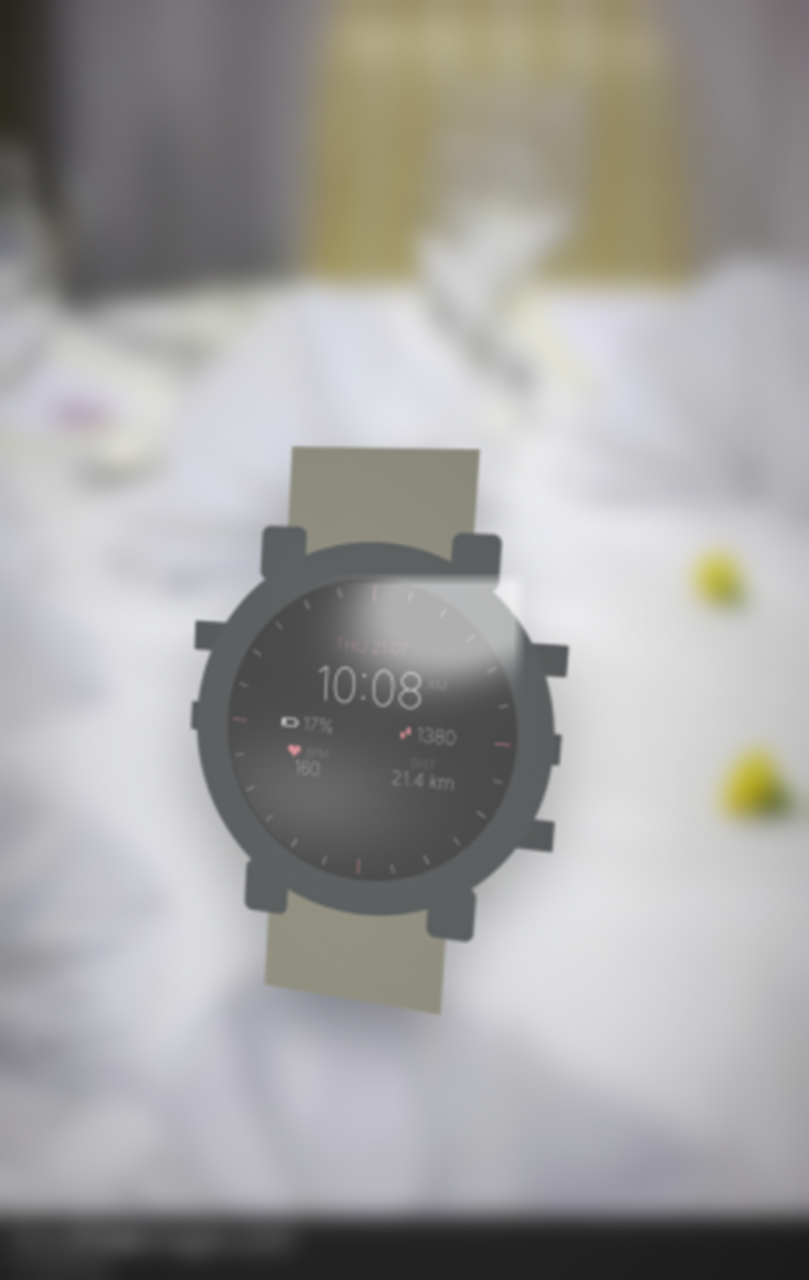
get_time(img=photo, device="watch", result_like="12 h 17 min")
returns 10 h 08 min
